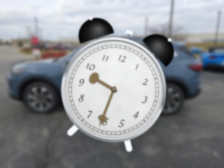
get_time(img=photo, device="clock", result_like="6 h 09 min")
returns 9 h 31 min
